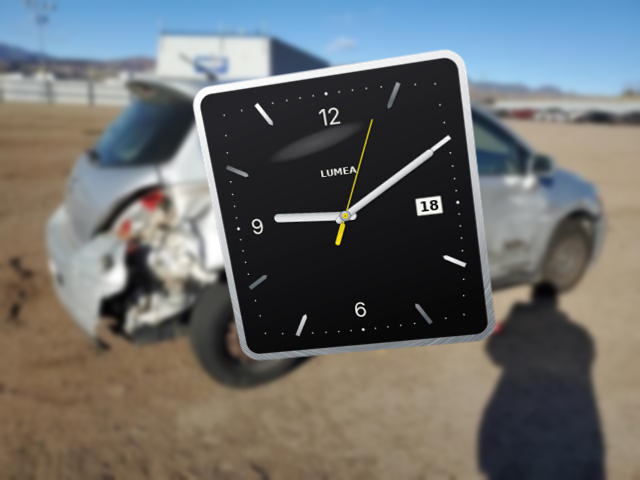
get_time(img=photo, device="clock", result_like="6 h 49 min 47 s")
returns 9 h 10 min 04 s
